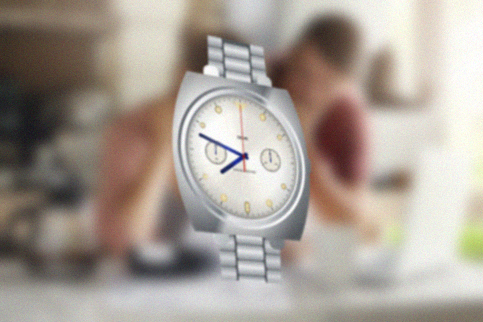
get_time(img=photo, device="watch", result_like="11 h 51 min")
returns 7 h 48 min
